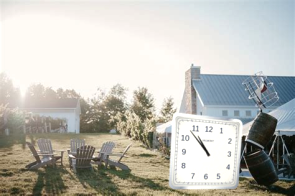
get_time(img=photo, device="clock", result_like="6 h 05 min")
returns 10 h 53 min
